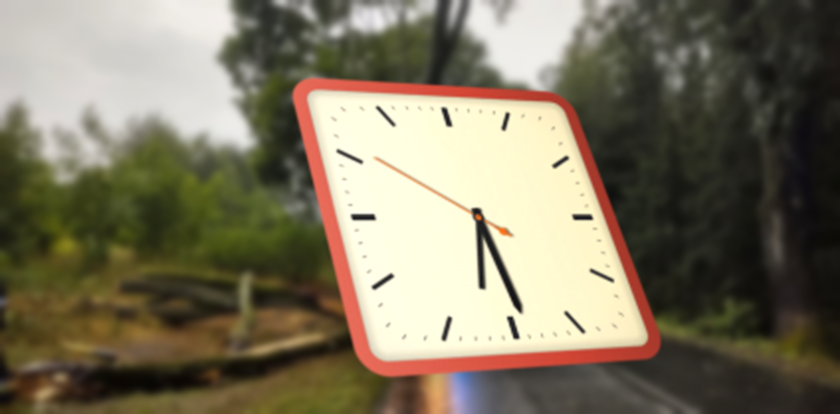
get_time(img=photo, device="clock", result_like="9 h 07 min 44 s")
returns 6 h 28 min 51 s
